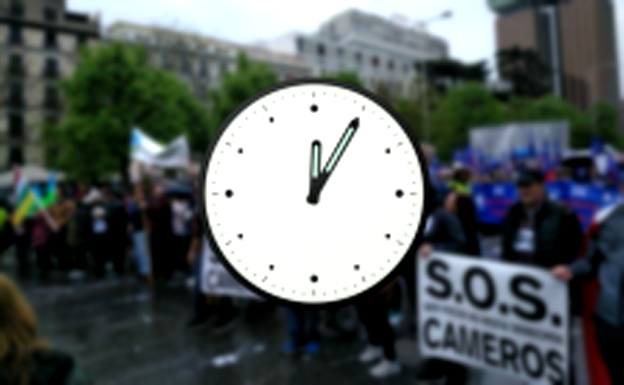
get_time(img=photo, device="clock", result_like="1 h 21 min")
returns 12 h 05 min
